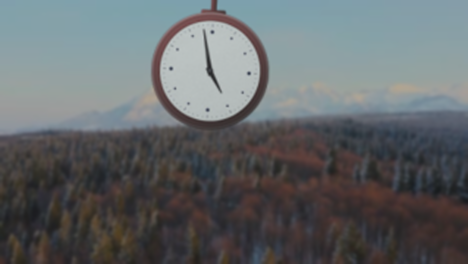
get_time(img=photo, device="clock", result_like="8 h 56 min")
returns 4 h 58 min
